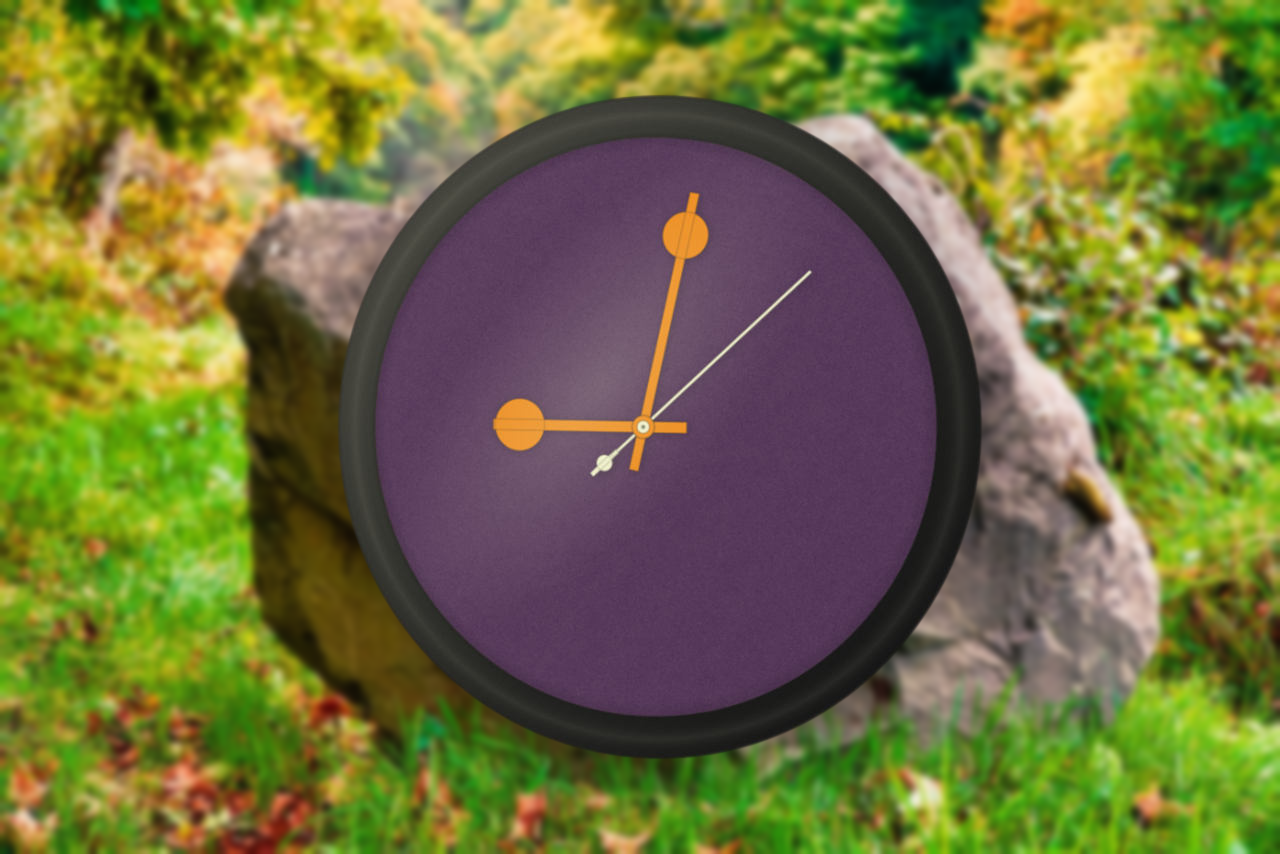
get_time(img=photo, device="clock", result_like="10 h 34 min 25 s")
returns 9 h 02 min 08 s
